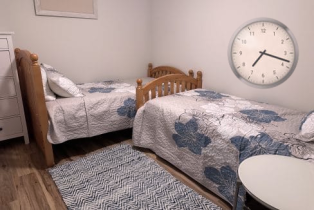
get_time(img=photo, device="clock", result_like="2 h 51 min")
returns 7 h 18 min
